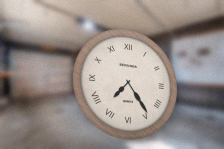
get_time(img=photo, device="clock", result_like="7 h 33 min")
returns 7 h 24 min
